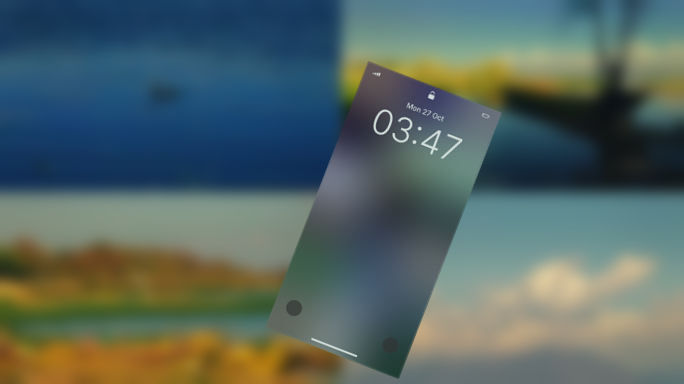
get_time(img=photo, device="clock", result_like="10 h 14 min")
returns 3 h 47 min
